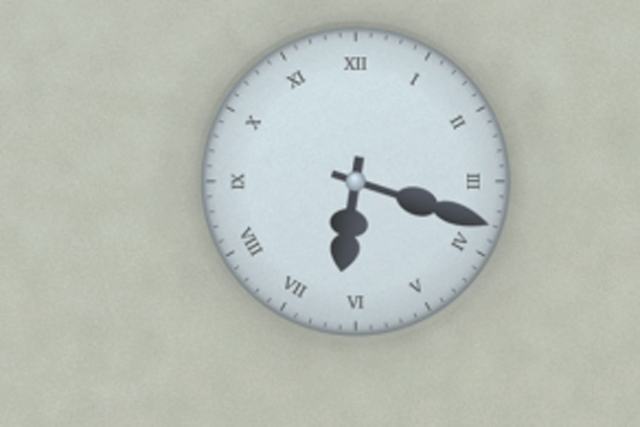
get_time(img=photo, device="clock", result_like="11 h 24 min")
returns 6 h 18 min
